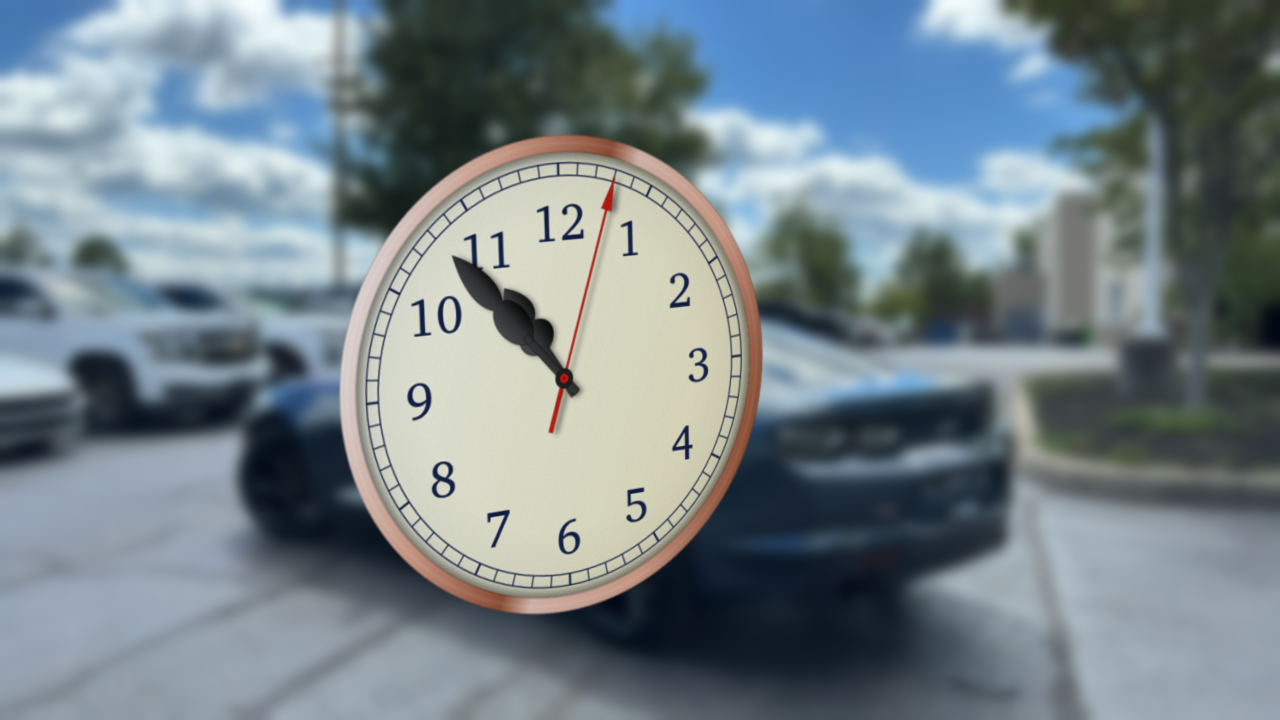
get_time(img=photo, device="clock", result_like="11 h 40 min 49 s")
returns 10 h 53 min 03 s
